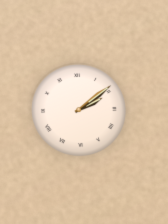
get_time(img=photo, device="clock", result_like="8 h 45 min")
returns 2 h 09 min
